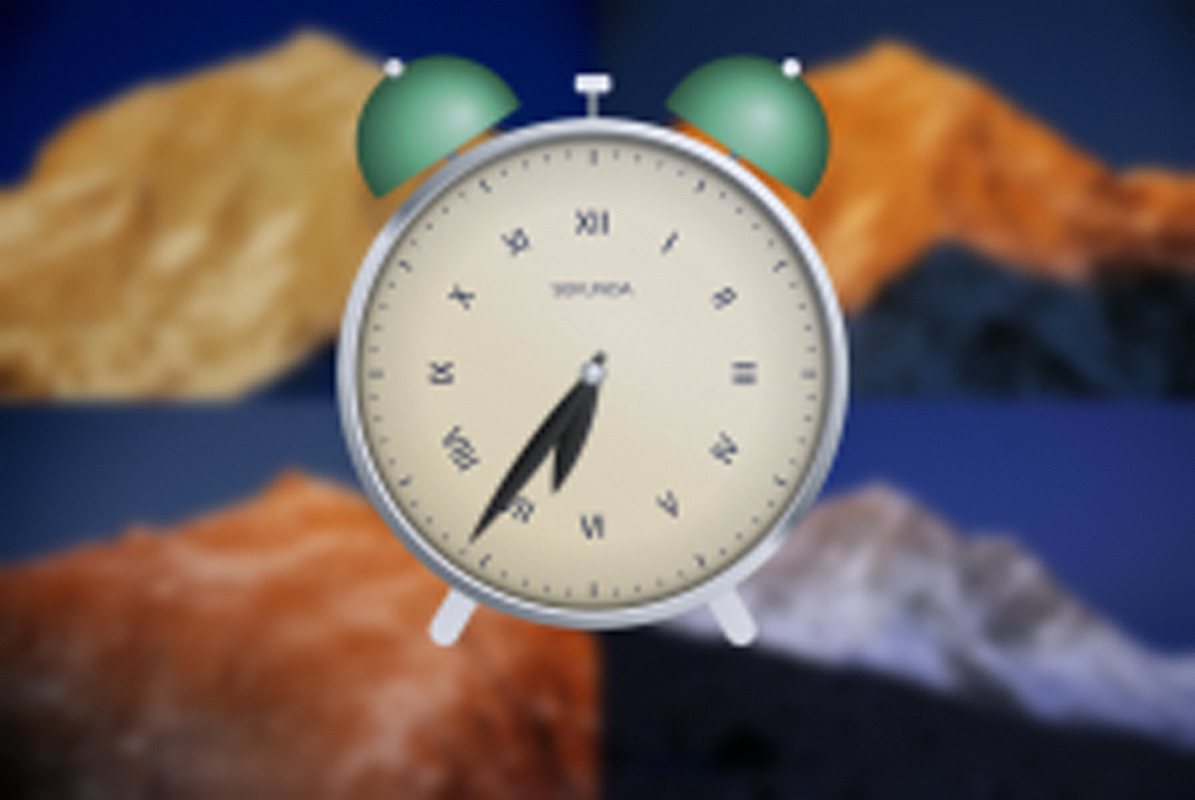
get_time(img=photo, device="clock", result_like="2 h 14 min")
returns 6 h 36 min
